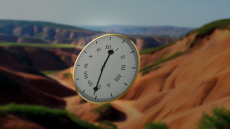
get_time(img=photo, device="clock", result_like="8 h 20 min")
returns 12 h 31 min
